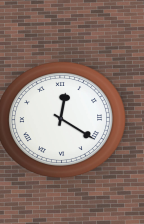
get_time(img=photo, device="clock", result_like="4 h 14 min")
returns 12 h 21 min
